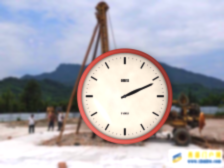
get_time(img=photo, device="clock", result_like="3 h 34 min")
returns 2 h 11 min
